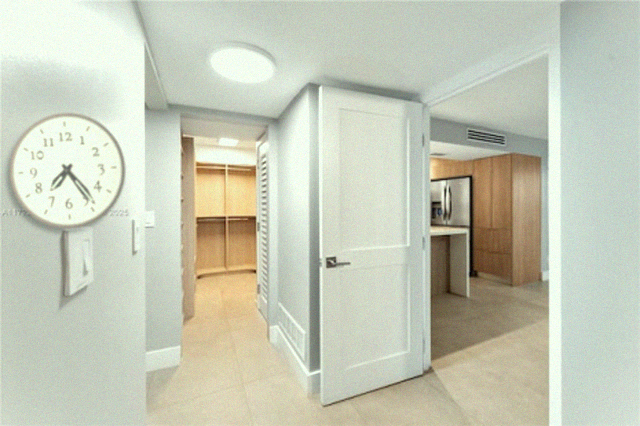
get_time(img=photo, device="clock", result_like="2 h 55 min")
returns 7 h 24 min
